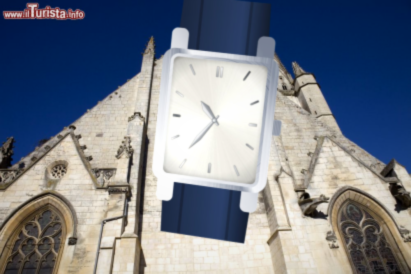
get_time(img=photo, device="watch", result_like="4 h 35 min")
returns 10 h 36 min
